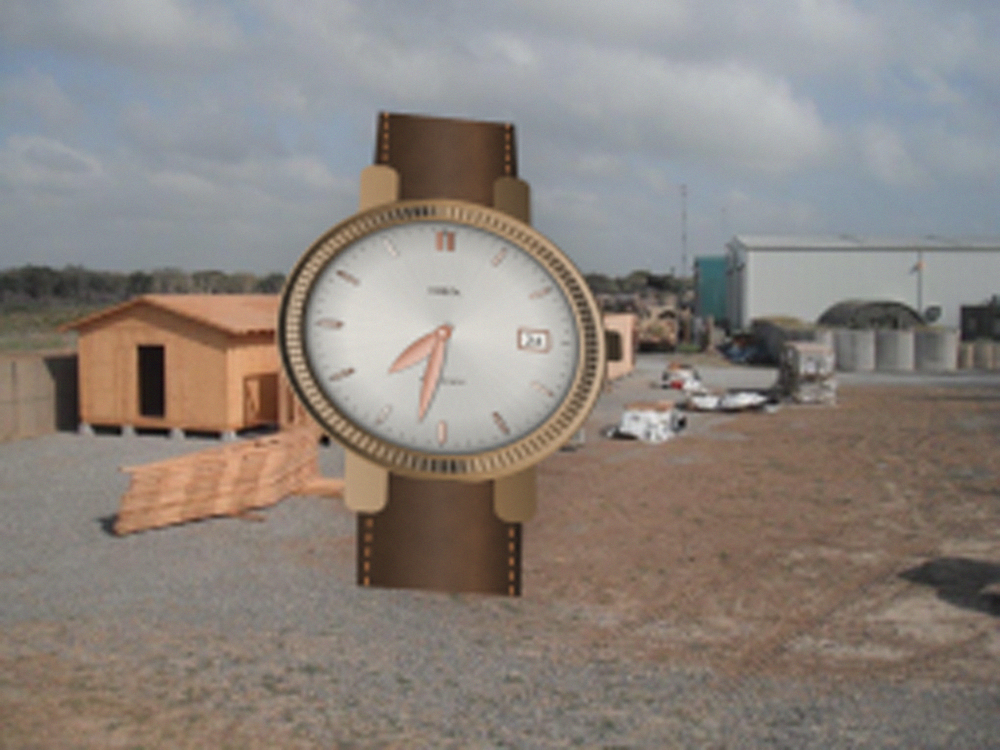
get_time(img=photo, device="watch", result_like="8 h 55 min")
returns 7 h 32 min
